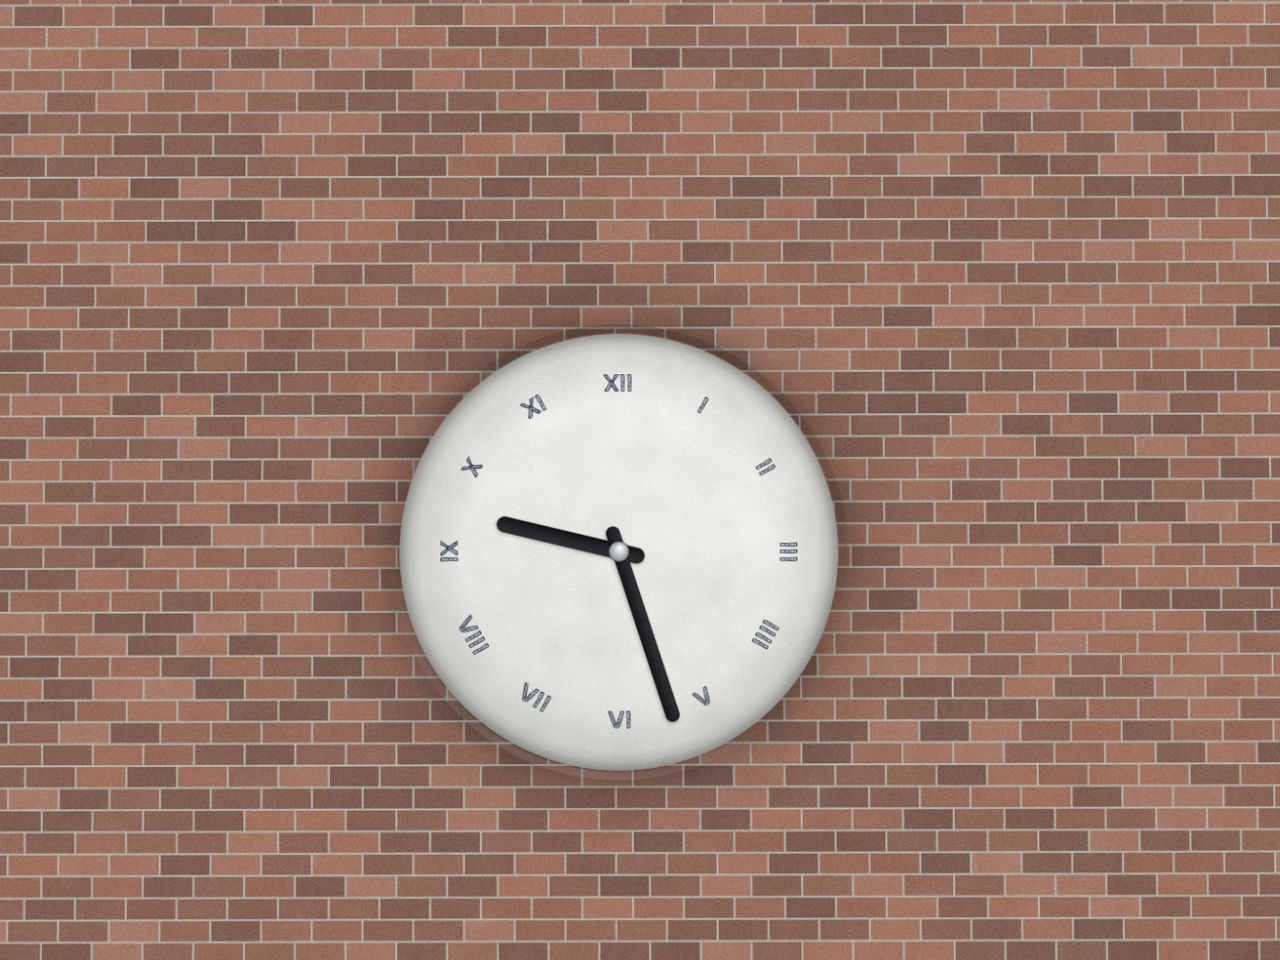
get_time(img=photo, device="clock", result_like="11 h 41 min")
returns 9 h 27 min
